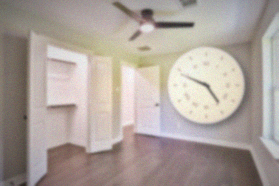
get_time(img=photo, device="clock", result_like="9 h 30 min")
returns 4 h 49 min
